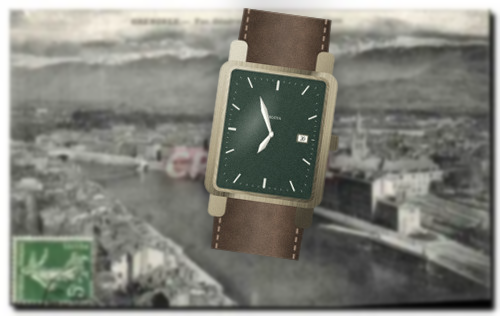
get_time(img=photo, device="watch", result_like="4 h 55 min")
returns 6 h 56 min
